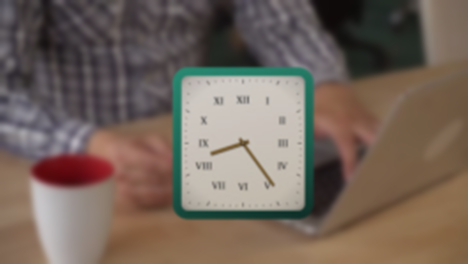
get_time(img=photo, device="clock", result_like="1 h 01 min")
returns 8 h 24 min
